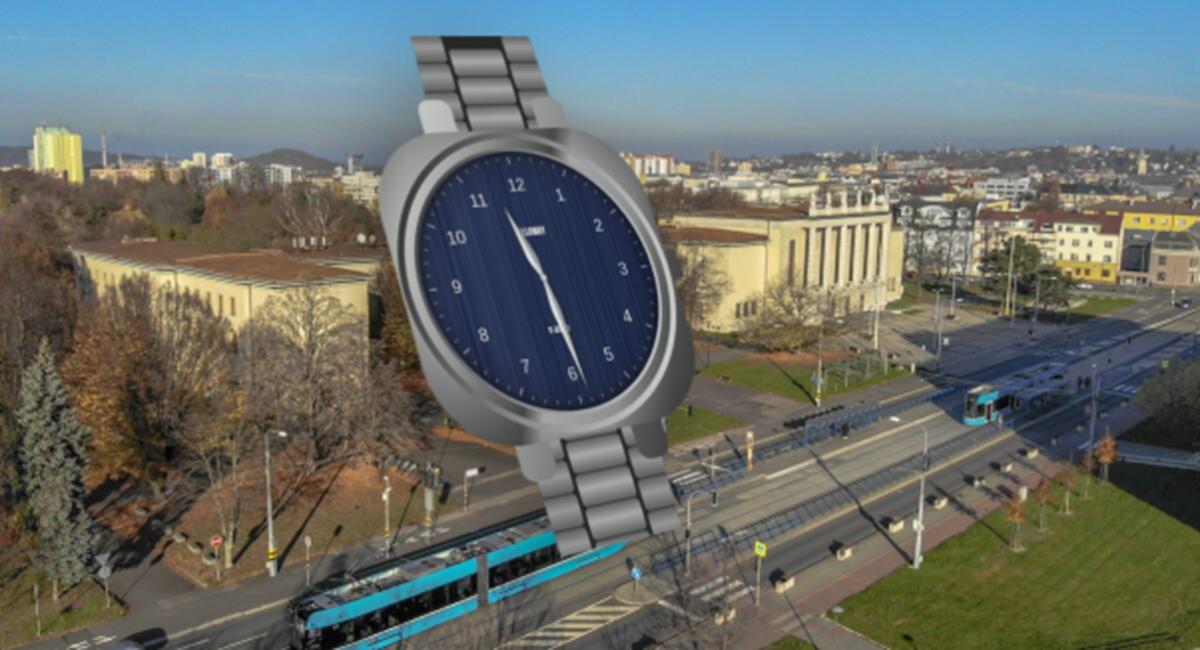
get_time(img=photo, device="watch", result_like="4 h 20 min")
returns 11 h 29 min
